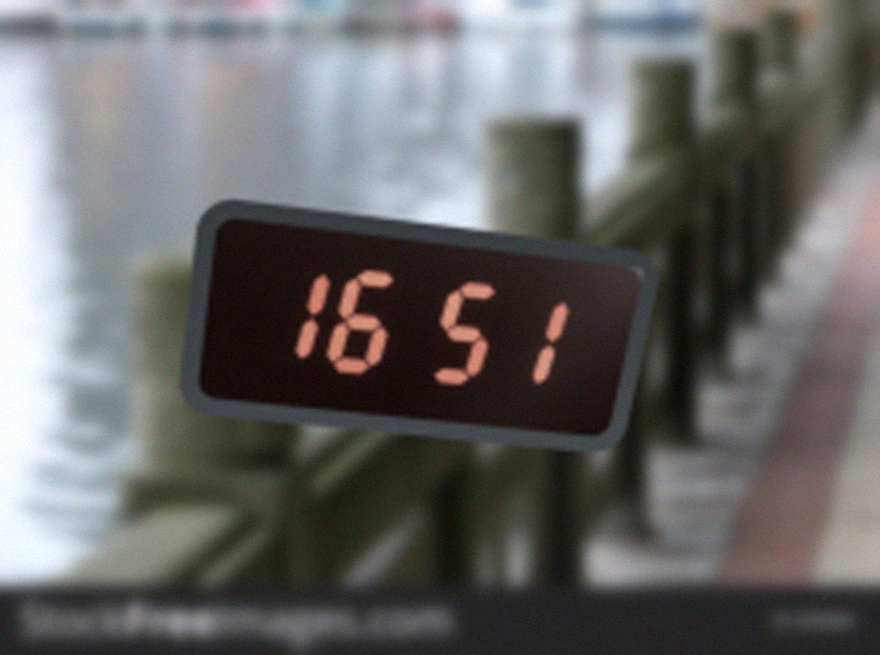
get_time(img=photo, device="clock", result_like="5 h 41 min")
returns 16 h 51 min
